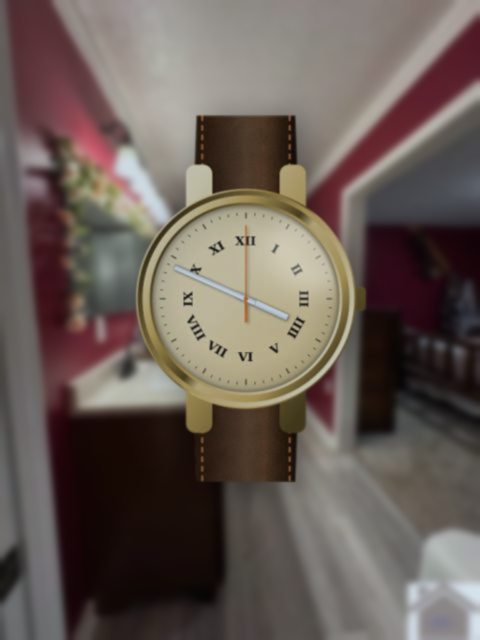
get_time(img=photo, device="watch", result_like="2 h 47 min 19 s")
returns 3 h 49 min 00 s
